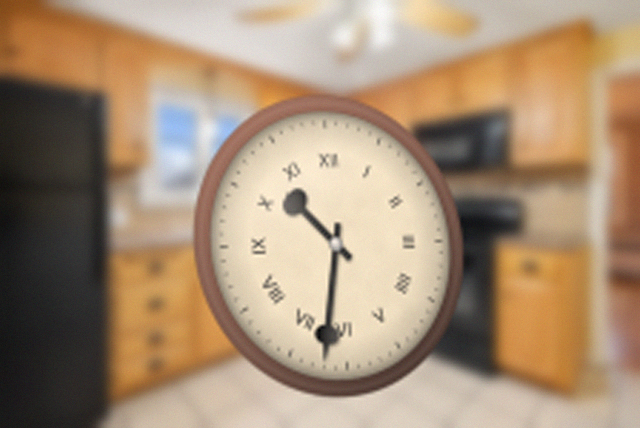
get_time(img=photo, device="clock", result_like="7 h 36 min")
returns 10 h 32 min
